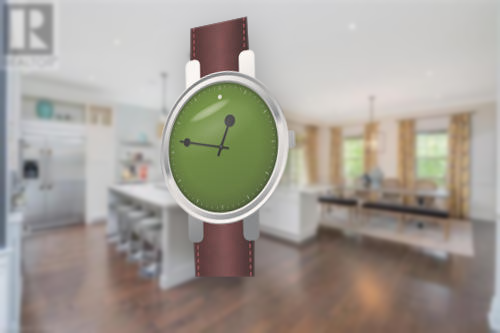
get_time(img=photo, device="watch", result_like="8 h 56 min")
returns 12 h 47 min
